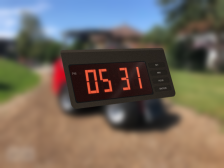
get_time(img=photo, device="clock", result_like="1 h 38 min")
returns 5 h 31 min
